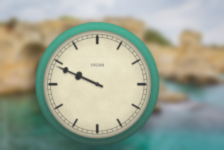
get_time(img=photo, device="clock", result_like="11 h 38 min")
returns 9 h 49 min
